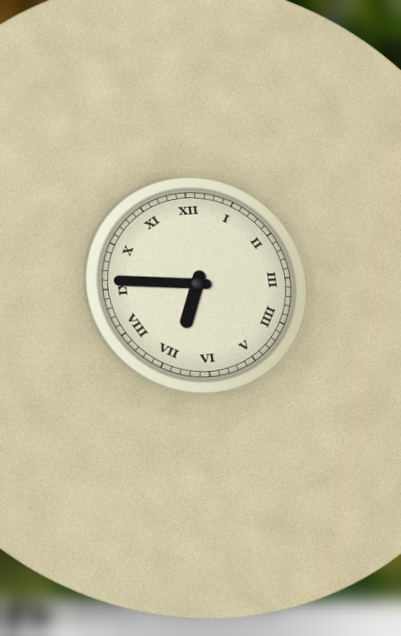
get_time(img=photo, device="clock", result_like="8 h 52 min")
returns 6 h 46 min
